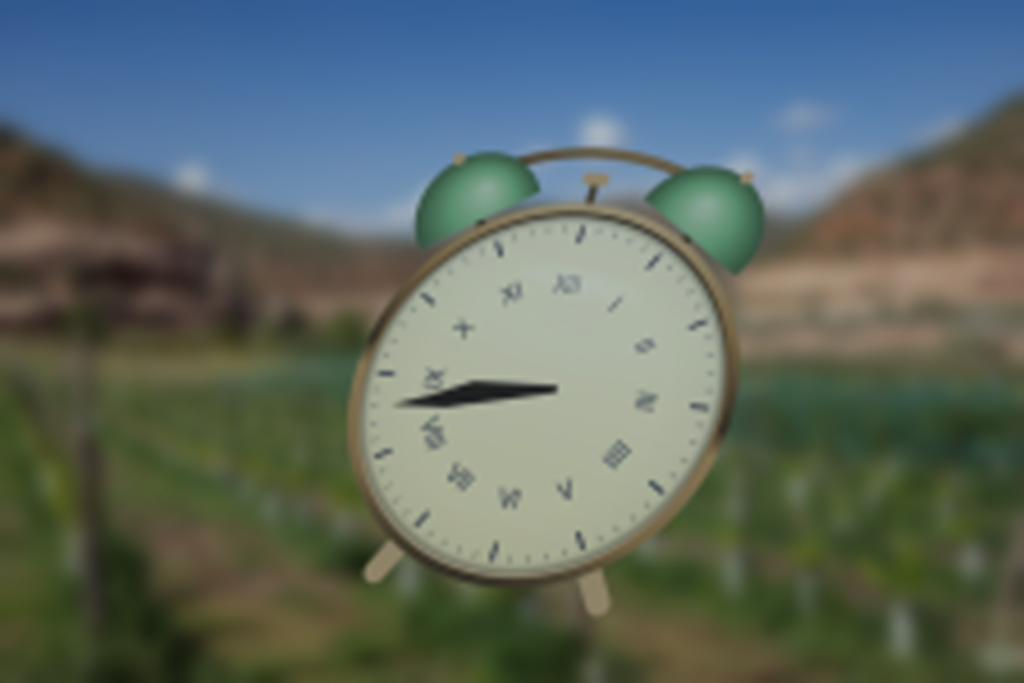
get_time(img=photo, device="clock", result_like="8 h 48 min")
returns 8 h 43 min
